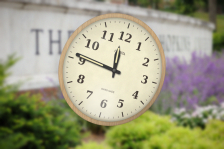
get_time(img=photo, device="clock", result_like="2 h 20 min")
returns 11 h 46 min
